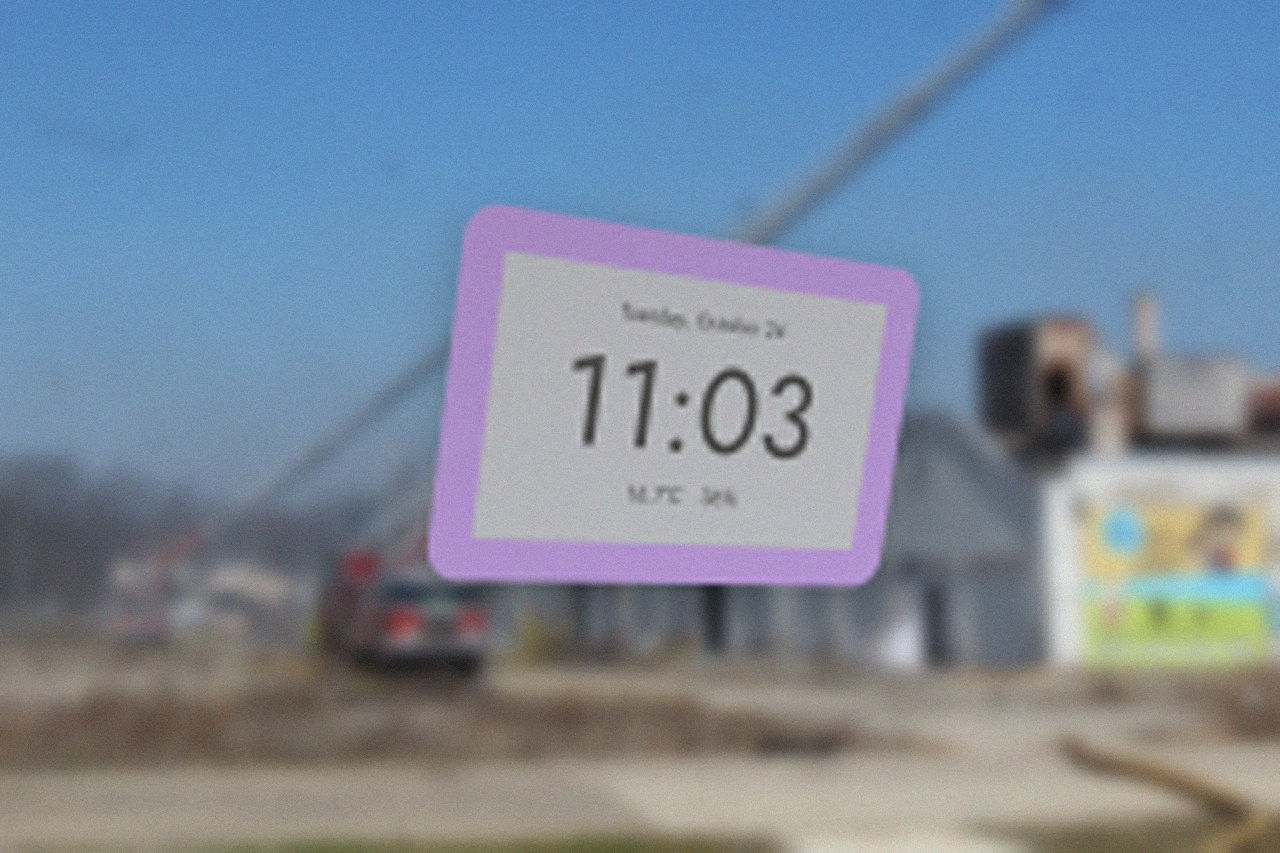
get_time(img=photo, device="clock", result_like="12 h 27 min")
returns 11 h 03 min
